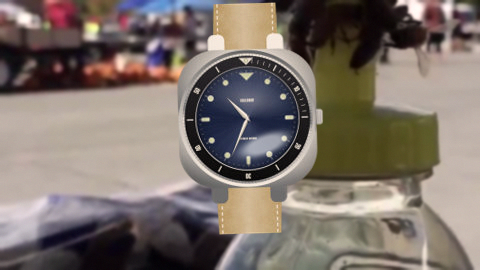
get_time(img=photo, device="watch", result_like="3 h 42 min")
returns 10 h 34 min
